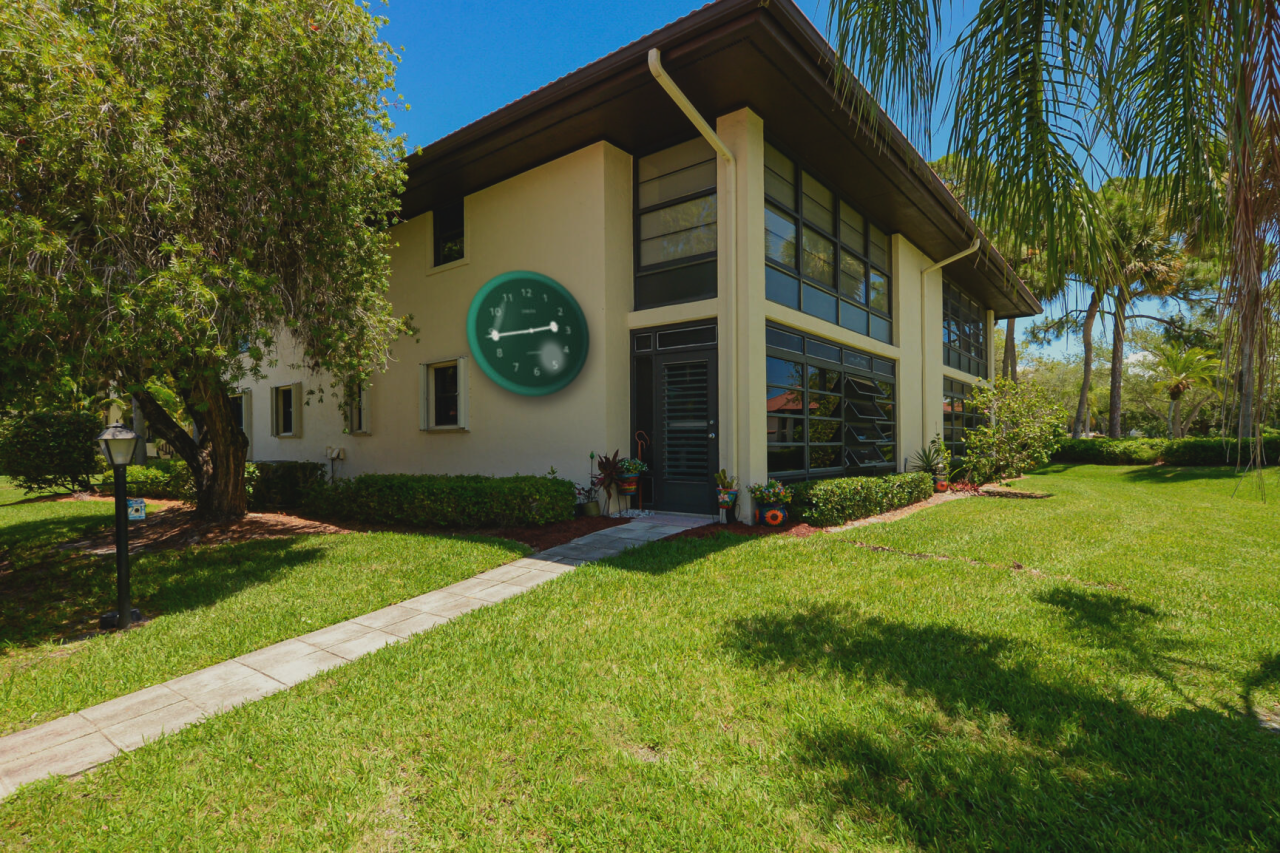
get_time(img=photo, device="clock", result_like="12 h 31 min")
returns 2 h 44 min
